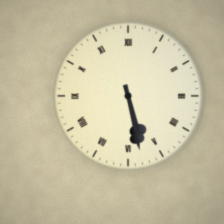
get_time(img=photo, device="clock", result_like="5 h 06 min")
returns 5 h 28 min
